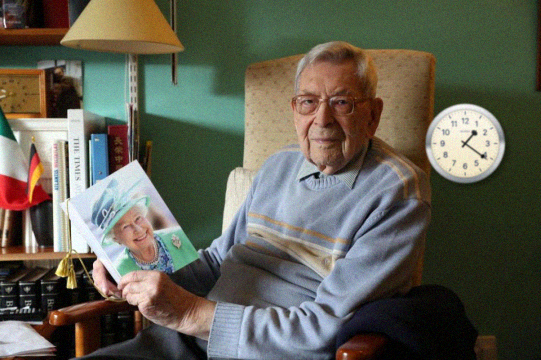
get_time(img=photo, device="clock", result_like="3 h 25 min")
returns 1 h 21 min
